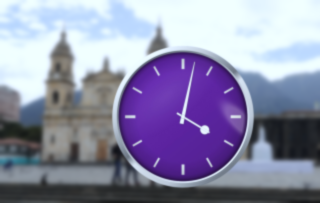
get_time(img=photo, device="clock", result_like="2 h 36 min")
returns 4 h 02 min
